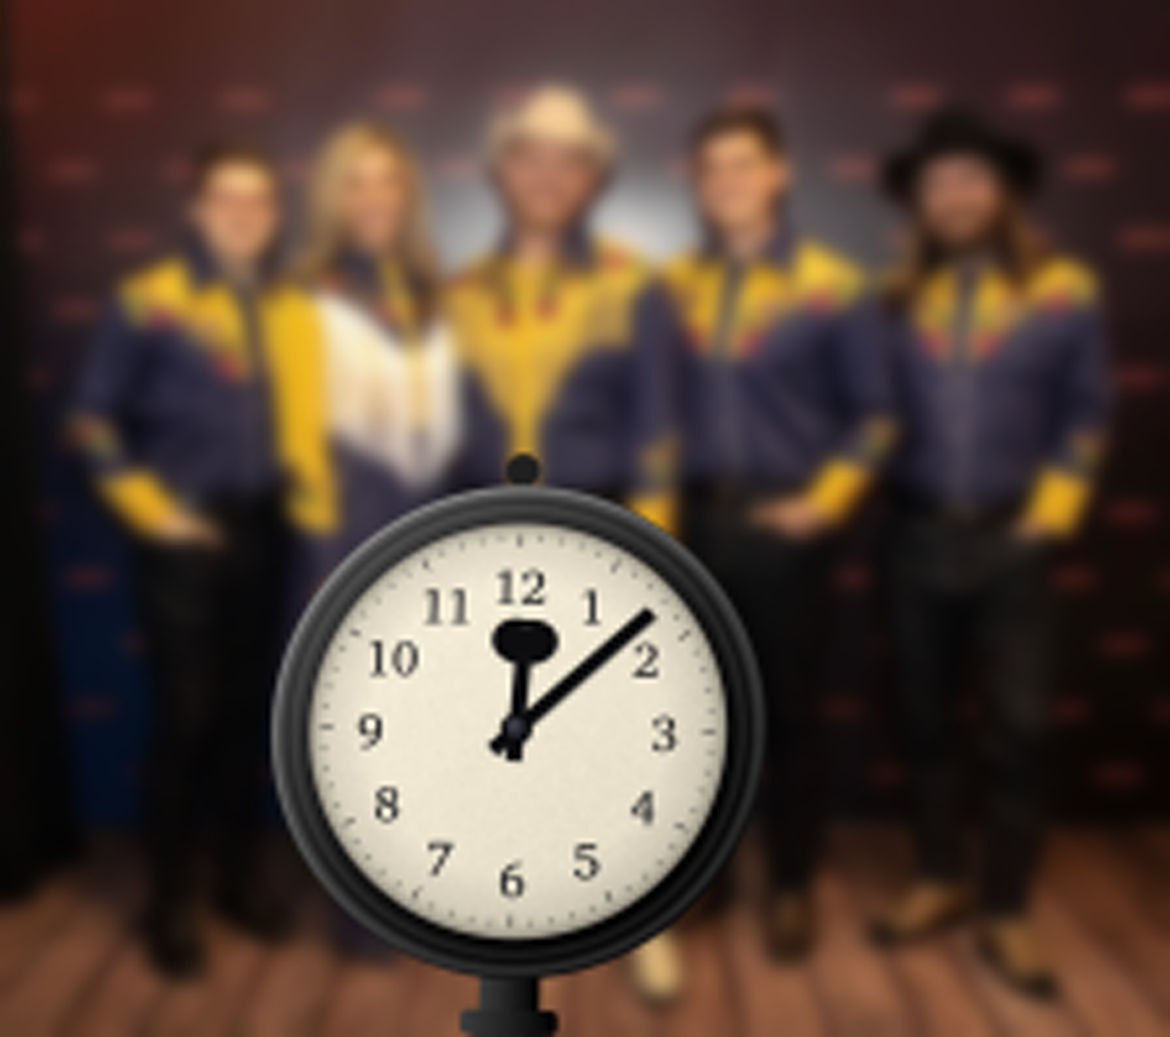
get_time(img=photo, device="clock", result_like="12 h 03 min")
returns 12 h 08 min
